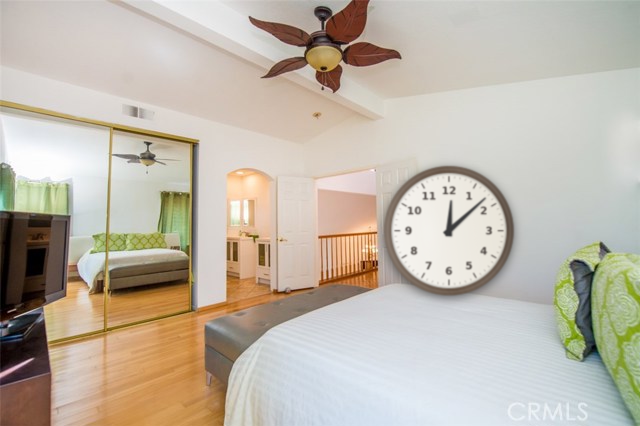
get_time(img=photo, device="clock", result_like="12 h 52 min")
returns 12 h 08 min
